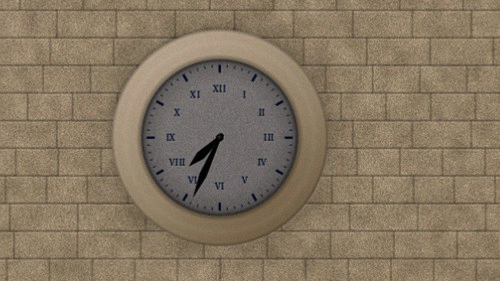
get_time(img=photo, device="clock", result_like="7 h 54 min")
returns 7 h 34 min
